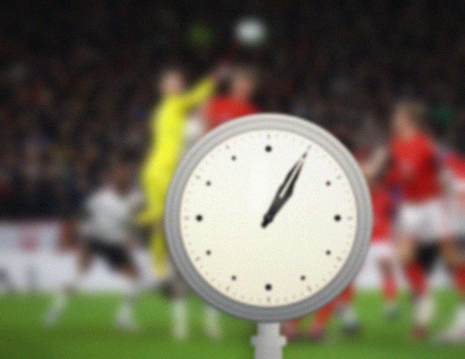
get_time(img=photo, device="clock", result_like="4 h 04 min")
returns 1 h 05 min
